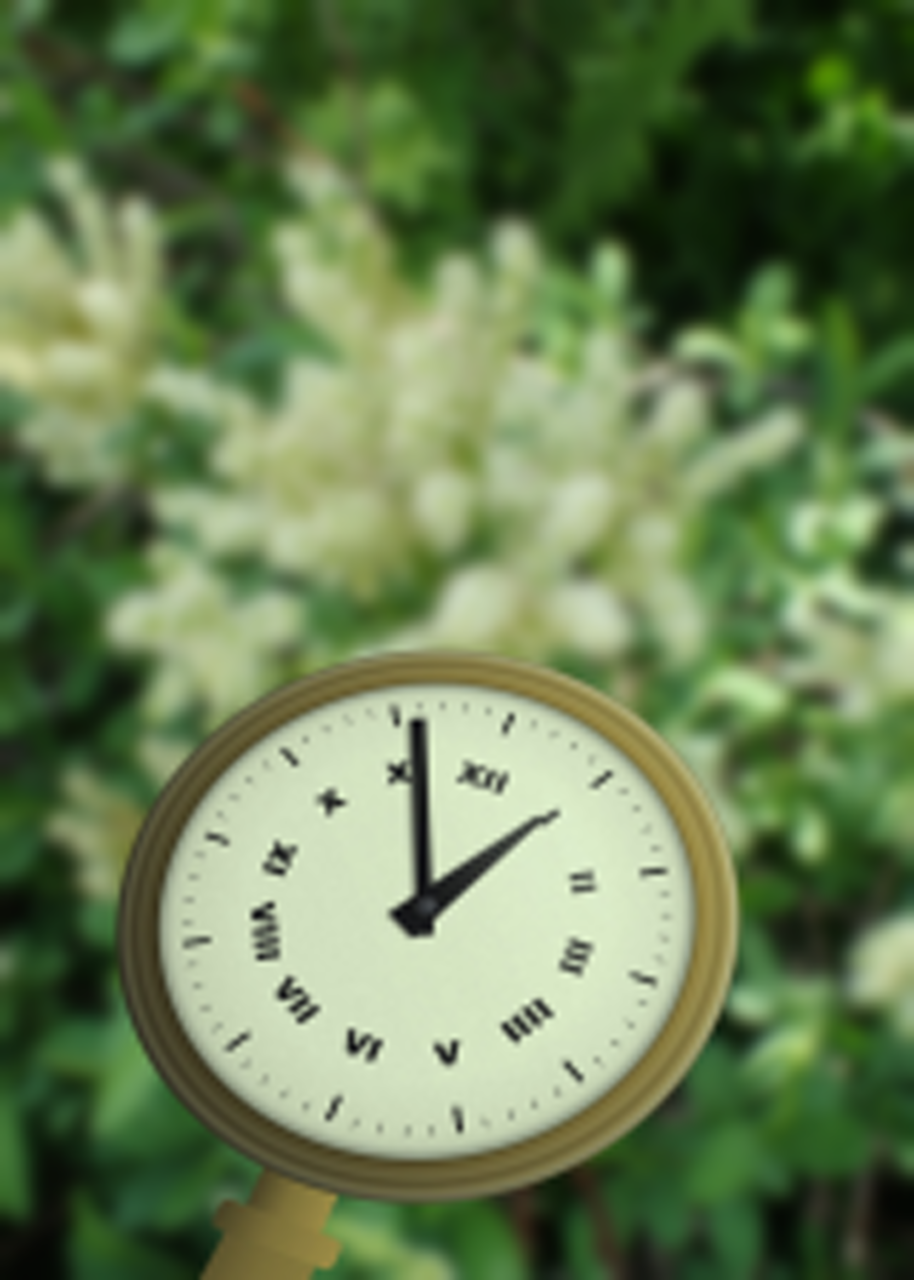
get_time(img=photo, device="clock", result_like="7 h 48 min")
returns 12 h 56 min
